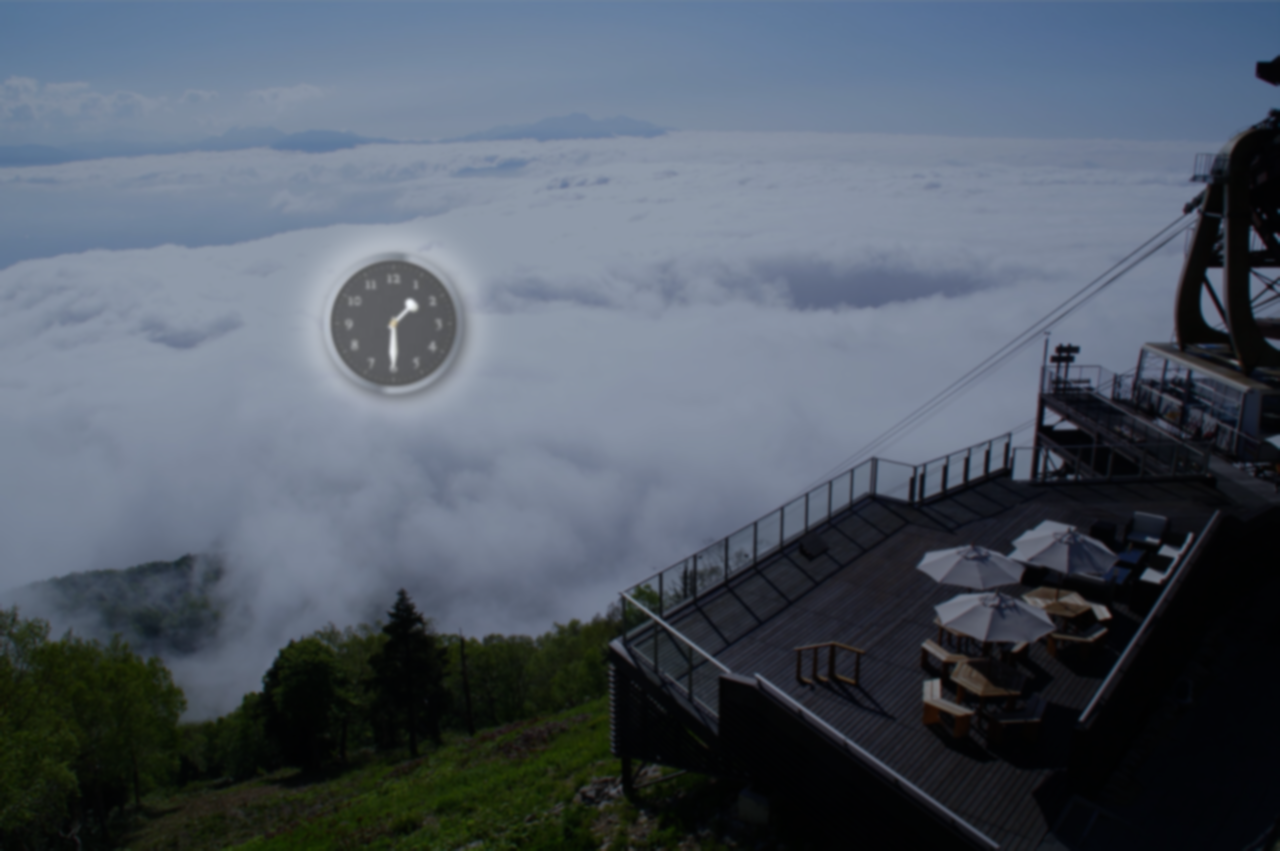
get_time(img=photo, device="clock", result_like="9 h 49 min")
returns 1 h 30 min
